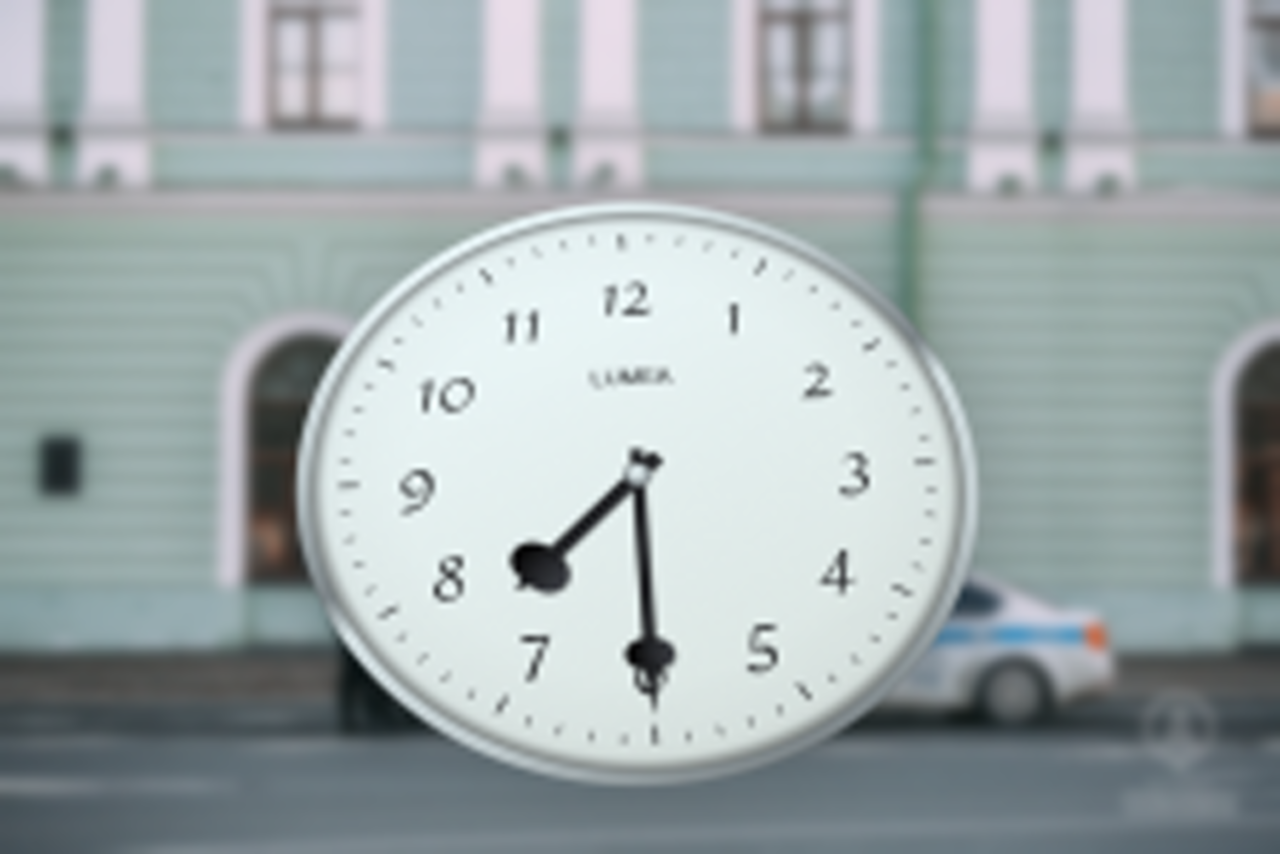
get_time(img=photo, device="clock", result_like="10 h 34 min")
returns 7 h 30 min
